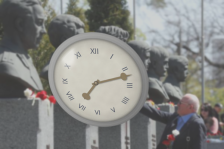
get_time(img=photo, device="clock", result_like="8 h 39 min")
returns 7 h 12 min
